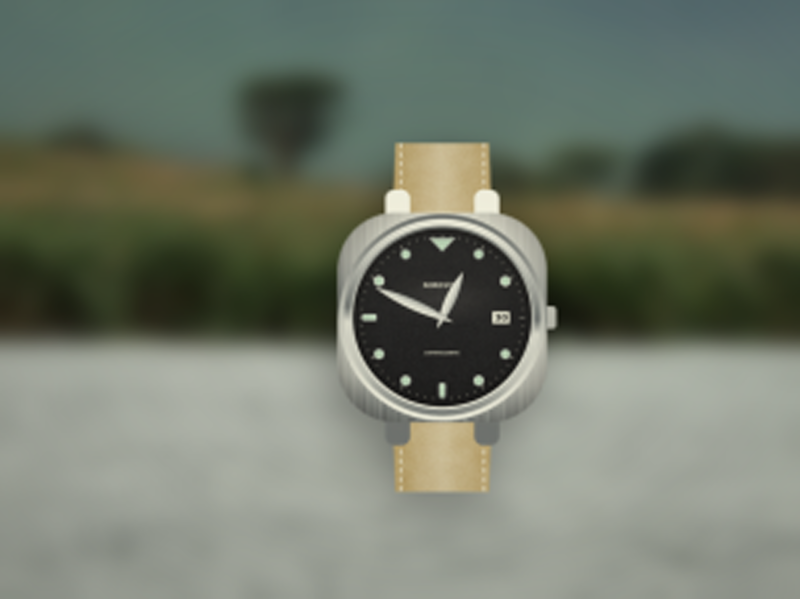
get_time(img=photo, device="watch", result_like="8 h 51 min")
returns 12 h 49 min
